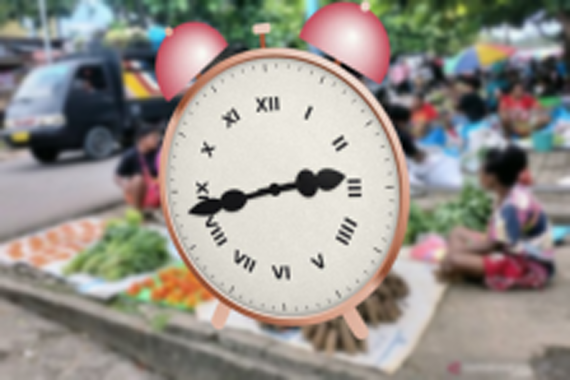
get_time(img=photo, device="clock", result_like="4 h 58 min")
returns 2 h 43 min
